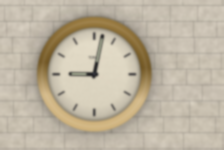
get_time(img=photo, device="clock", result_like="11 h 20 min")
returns 9 h 02 min
